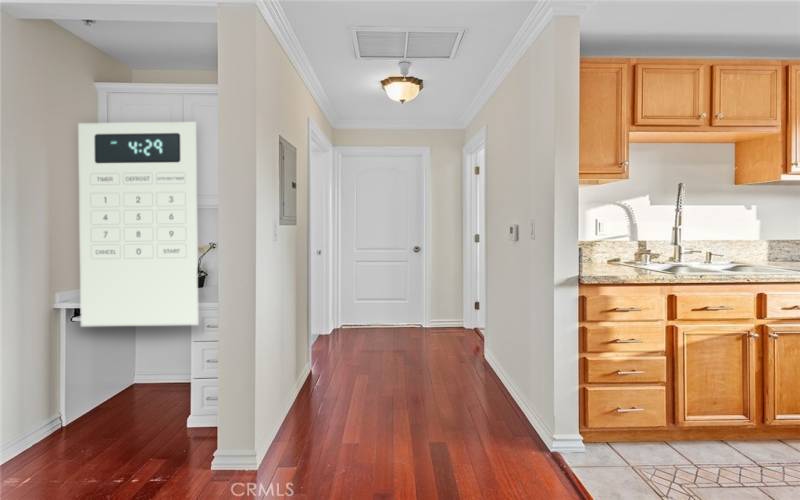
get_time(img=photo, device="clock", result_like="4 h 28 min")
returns 4 h 29 min
